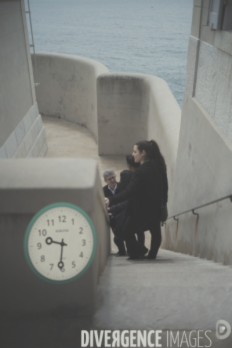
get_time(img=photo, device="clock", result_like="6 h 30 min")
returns 9 h 31 min
